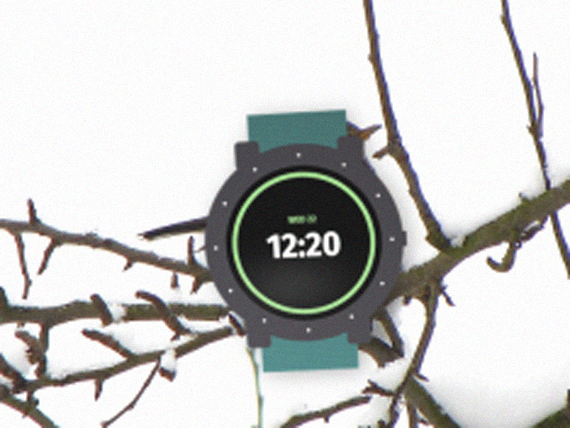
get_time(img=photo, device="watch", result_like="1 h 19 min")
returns 12 h 20 min
